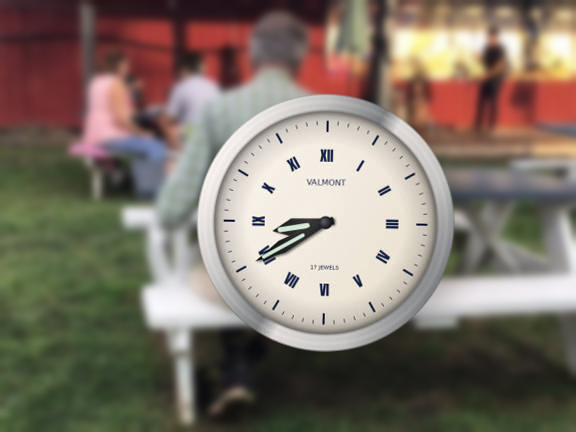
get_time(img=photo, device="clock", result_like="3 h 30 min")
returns 8 h 40 min
